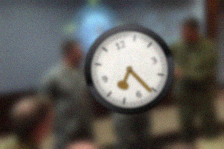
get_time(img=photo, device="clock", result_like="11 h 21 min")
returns 7 h 26 min
